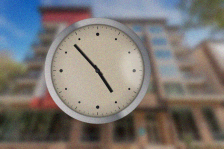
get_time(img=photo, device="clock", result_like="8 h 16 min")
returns 4 h 53 min
